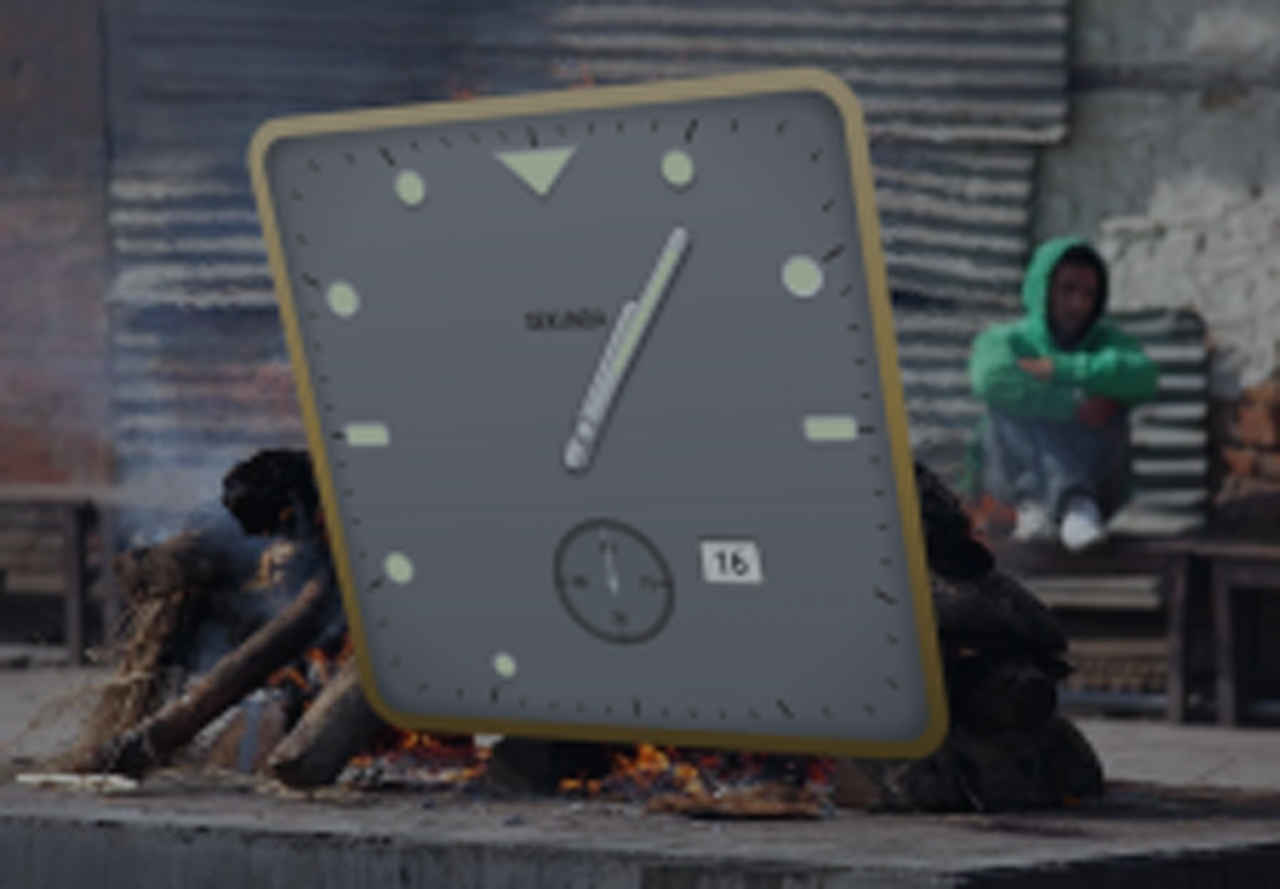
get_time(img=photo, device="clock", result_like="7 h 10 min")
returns 1 h 06 min
